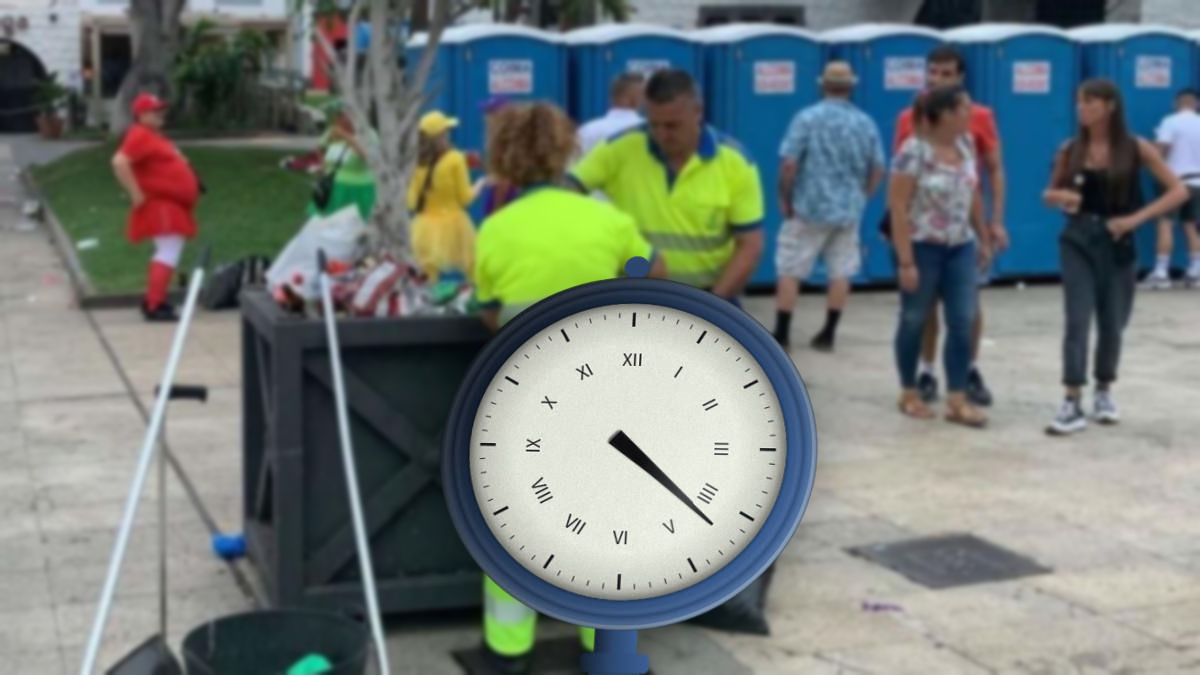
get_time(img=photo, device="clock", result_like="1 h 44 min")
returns 4 h 22 min
